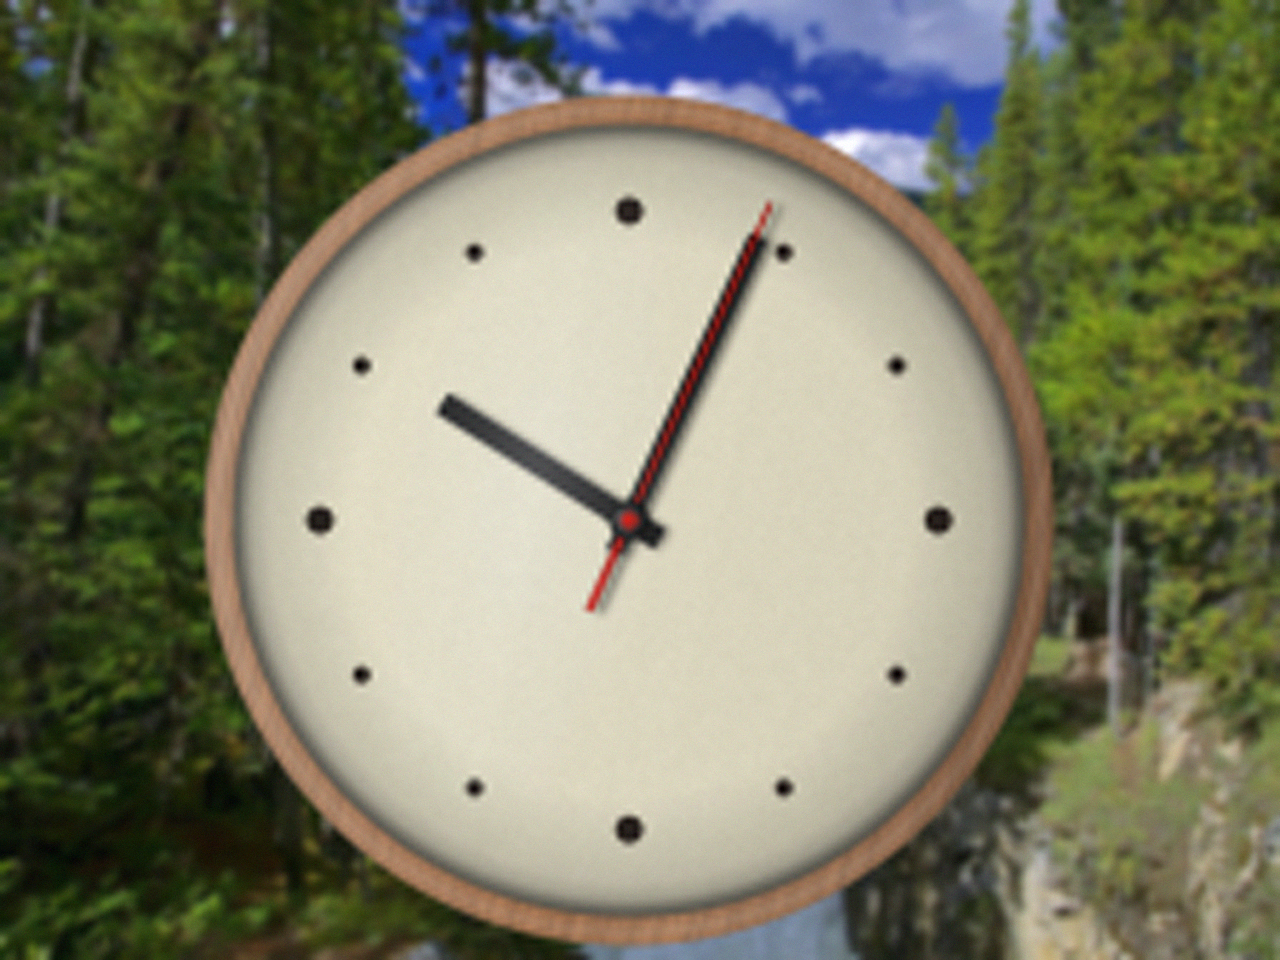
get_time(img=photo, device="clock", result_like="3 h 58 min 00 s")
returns 10 h 04 min 04 s
